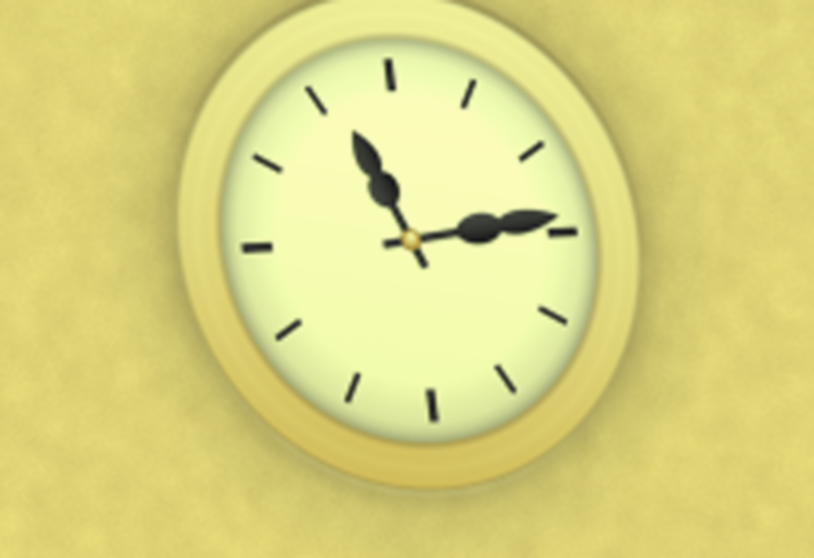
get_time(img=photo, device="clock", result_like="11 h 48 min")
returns 11 h 14 min
